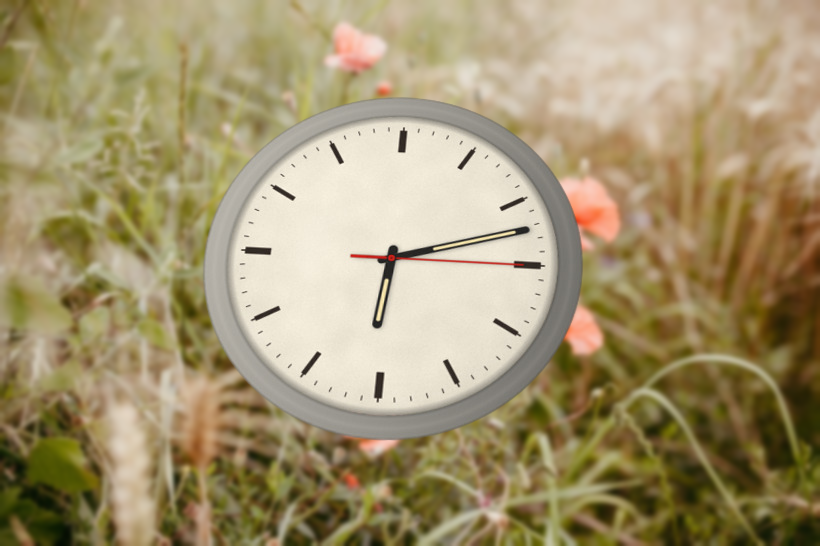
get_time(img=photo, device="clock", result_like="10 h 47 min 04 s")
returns 6 h 12 min 15 s
